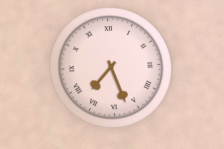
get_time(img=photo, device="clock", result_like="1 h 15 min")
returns 7 h 27 min
